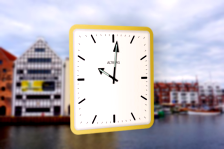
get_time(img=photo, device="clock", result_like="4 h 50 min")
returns 10 h 01 min
